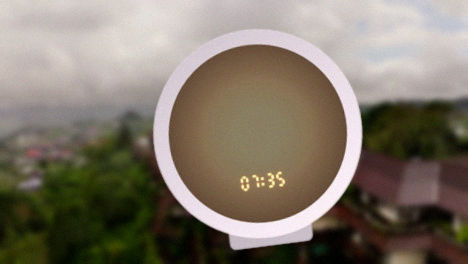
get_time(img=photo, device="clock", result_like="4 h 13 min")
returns 7 h 35 min
